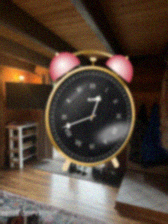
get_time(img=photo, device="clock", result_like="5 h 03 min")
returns 12 h 42 min
